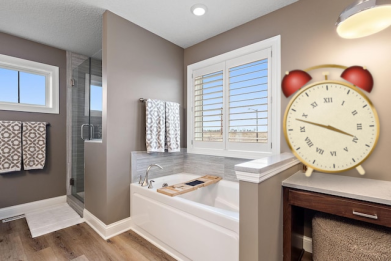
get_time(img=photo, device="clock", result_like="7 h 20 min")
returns 3 h 48 min
